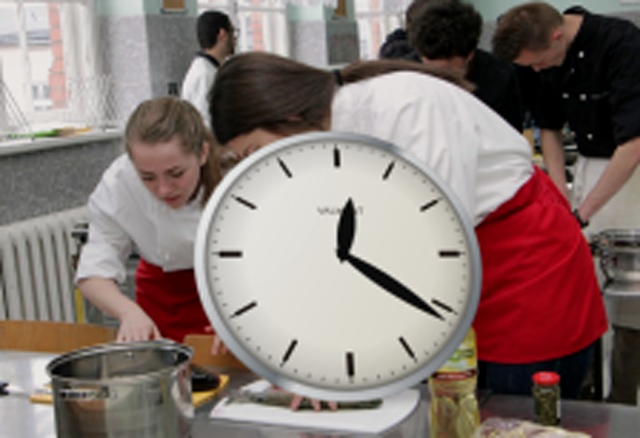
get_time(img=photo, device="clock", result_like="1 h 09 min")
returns 12 h 21 min
